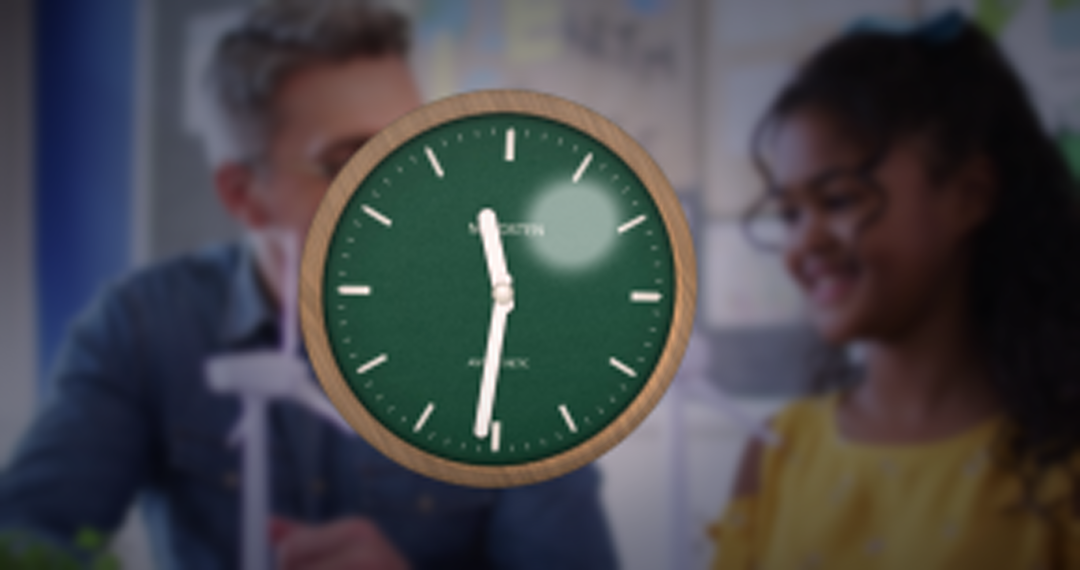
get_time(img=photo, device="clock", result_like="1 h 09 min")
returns 11 h 31 min
